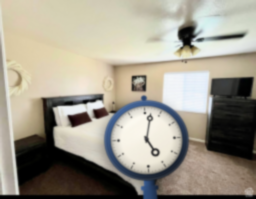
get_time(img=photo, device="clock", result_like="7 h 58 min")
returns 5 h 02 min
